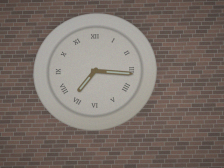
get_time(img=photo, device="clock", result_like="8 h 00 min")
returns 7 h 16 min
